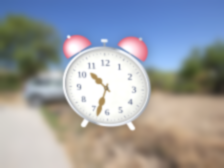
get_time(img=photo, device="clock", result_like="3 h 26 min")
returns 10 h 33 min
